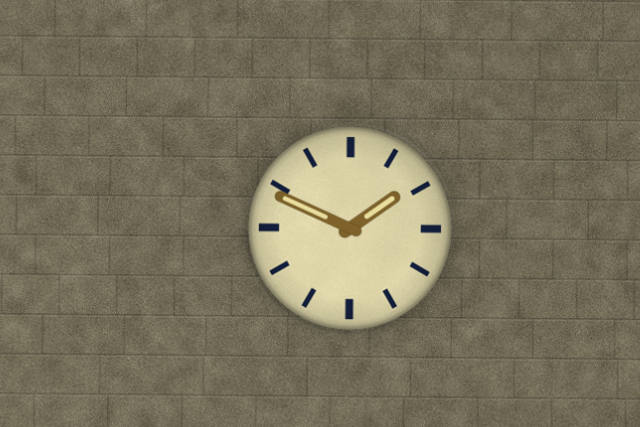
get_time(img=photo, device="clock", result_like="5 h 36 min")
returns 1 h 49 min
